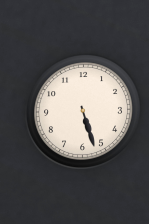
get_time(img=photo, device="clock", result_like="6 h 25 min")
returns 5 h 27 min
